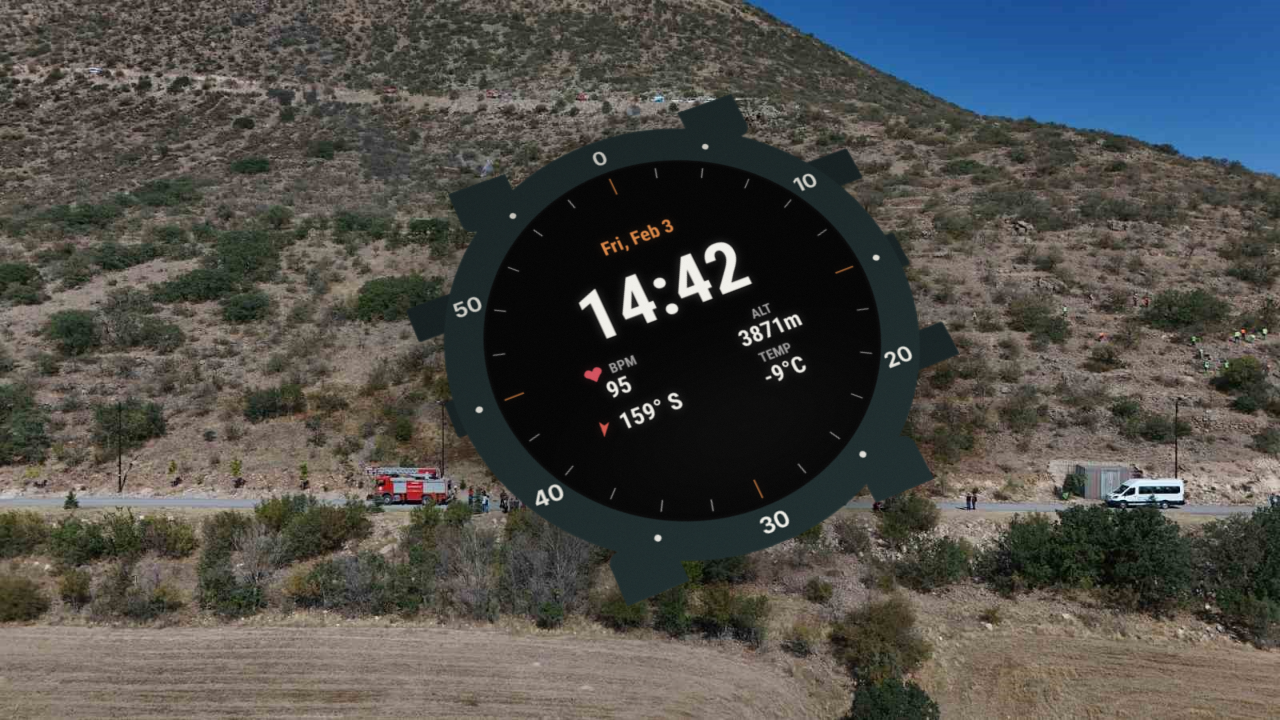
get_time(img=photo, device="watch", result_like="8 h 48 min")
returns 14 h 42 min
